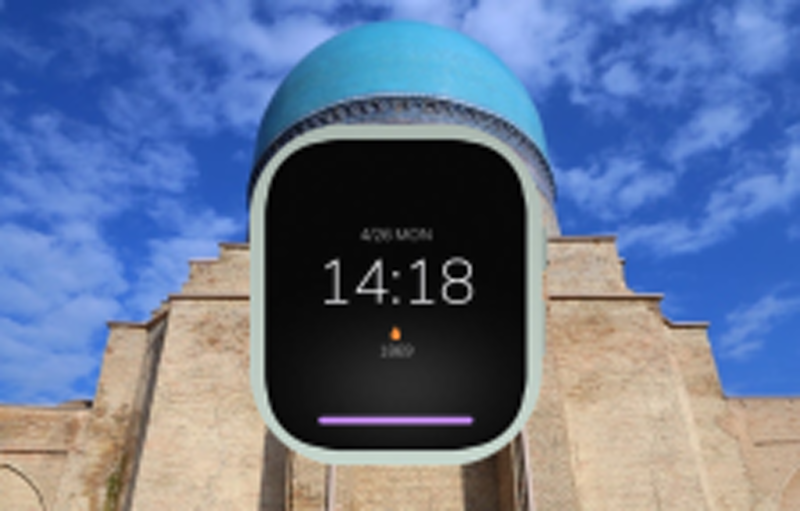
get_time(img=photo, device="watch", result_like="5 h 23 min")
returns 14 h 18 min
